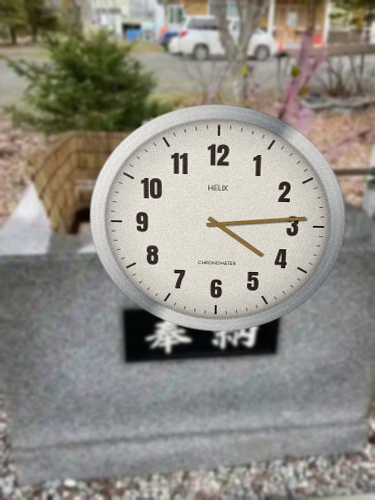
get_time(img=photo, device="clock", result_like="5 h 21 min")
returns 4 h 14 min
